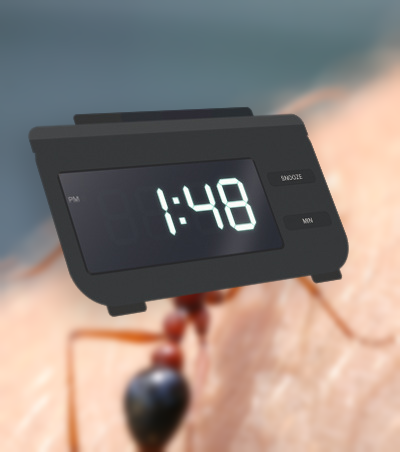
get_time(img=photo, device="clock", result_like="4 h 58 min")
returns 1 h 48 min
